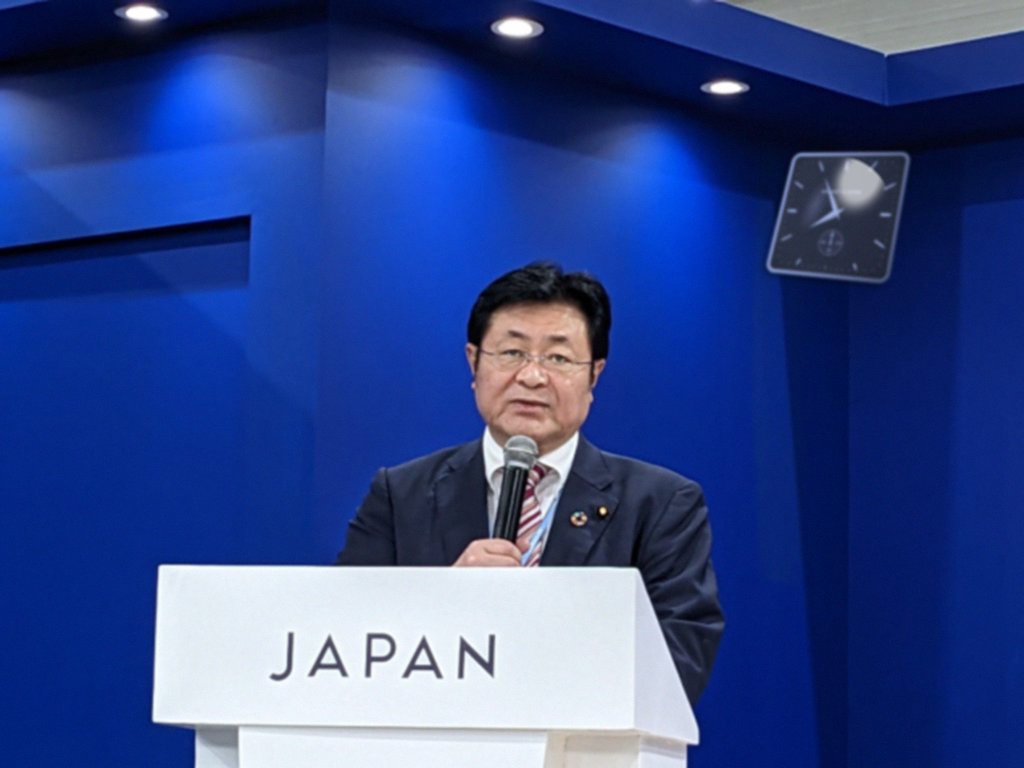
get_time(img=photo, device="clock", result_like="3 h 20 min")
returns 7 h 55 min
